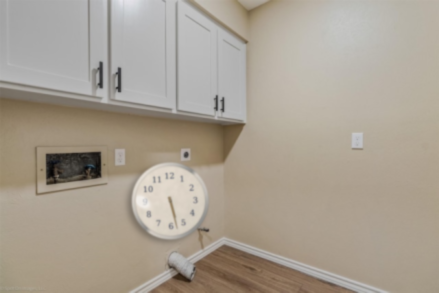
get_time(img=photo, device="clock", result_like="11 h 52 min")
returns 5 h 28 min
